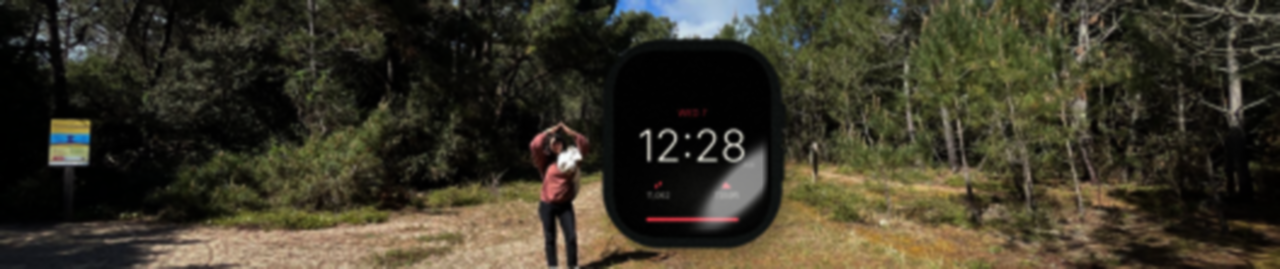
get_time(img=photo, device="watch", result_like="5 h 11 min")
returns 12 h 28 min
